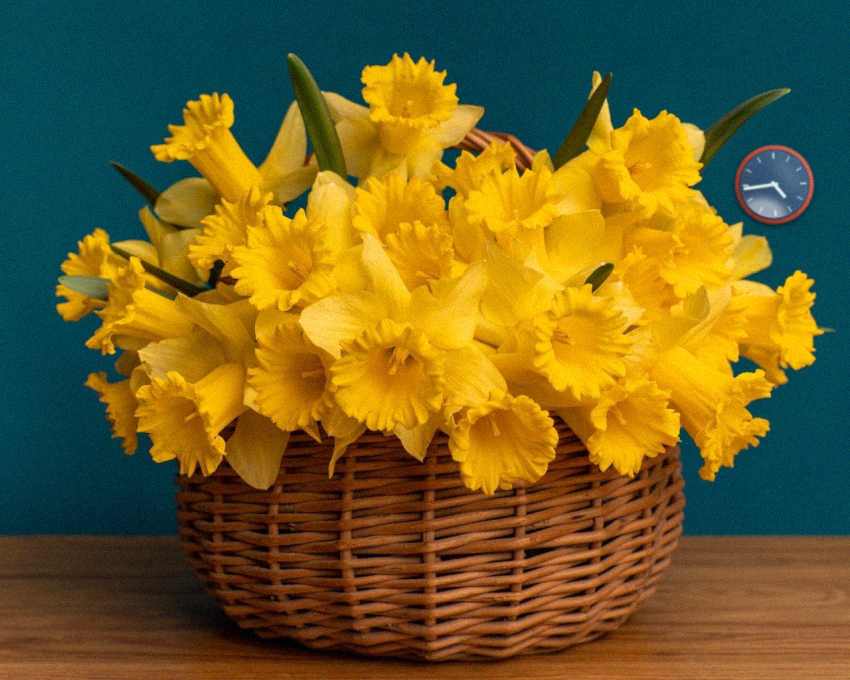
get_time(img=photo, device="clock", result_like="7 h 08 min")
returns 4 h 44 min
